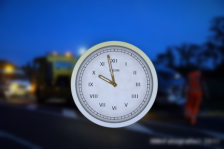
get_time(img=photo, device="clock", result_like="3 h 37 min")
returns 9 h 58 min
